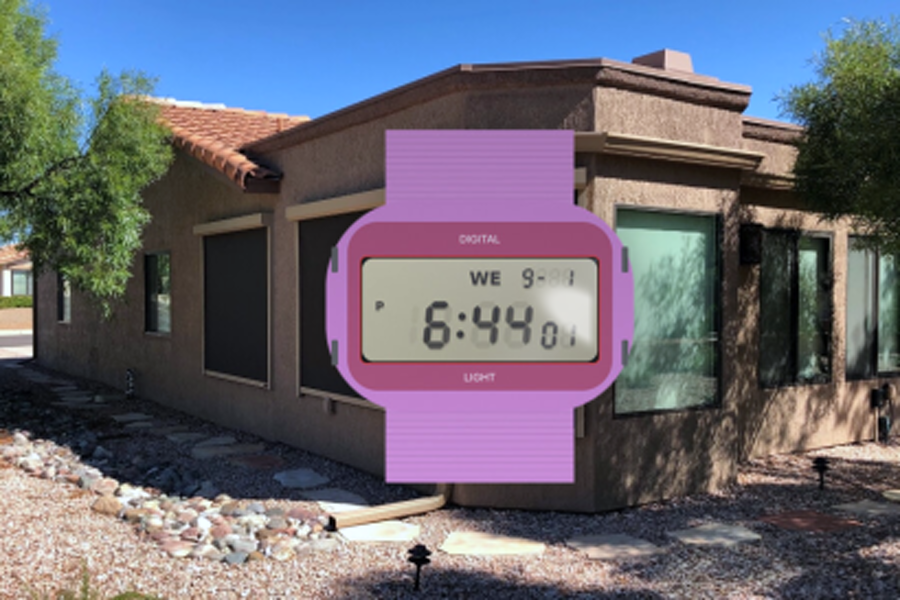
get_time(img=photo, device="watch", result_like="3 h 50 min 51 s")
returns 6 h 44 min 01 s
